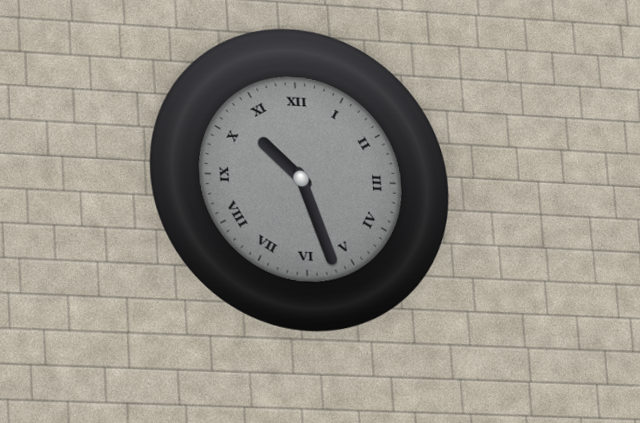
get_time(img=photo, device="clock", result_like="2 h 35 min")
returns 10 h 27 min
